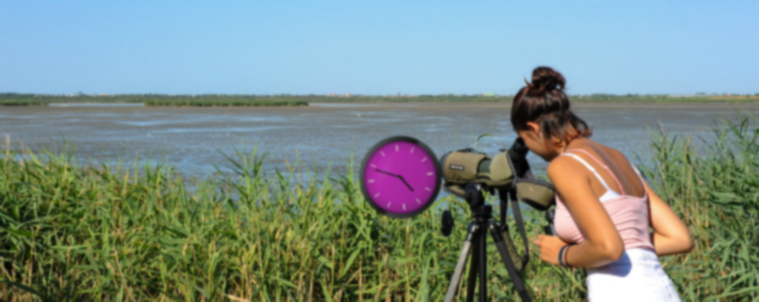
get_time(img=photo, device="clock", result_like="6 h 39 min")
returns 4 h 49 min
